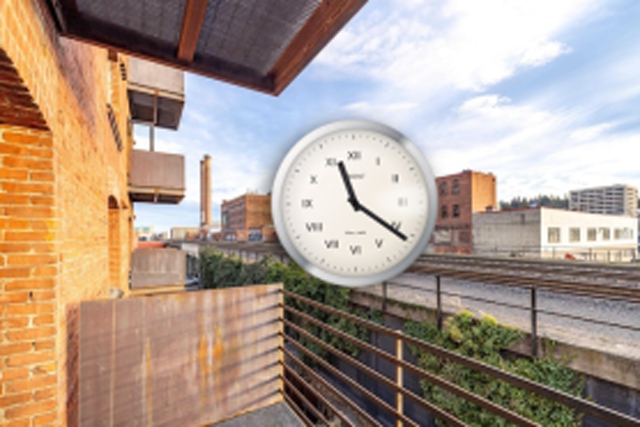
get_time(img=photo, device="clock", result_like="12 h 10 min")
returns 11 h 21 min
